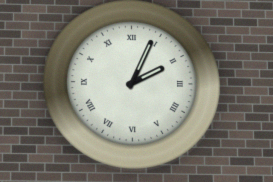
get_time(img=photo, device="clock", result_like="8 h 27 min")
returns 2 h 04 min
